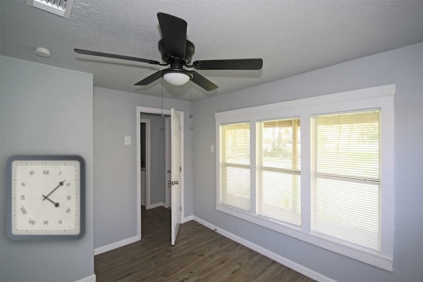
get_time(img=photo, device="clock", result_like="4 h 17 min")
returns 4 h 08 min
